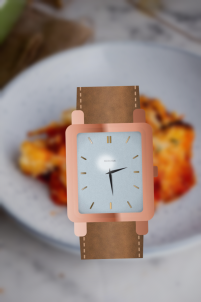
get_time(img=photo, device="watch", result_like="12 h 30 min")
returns 2 h 29 min
